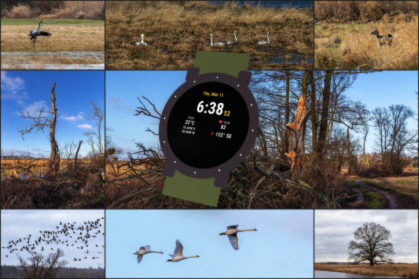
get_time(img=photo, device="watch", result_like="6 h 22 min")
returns 6 h 38 min
